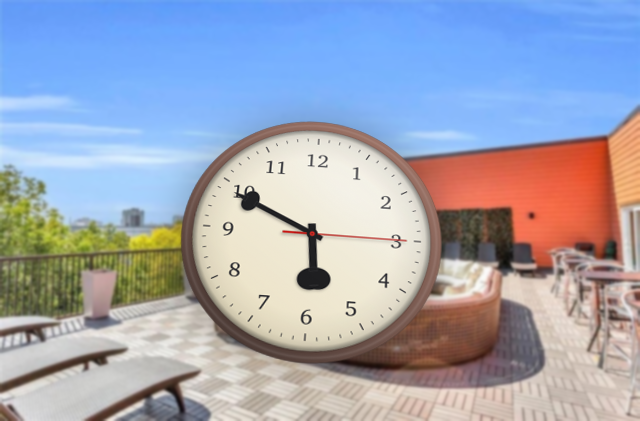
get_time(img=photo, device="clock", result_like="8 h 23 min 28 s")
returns 5 h 49 min 15 s
